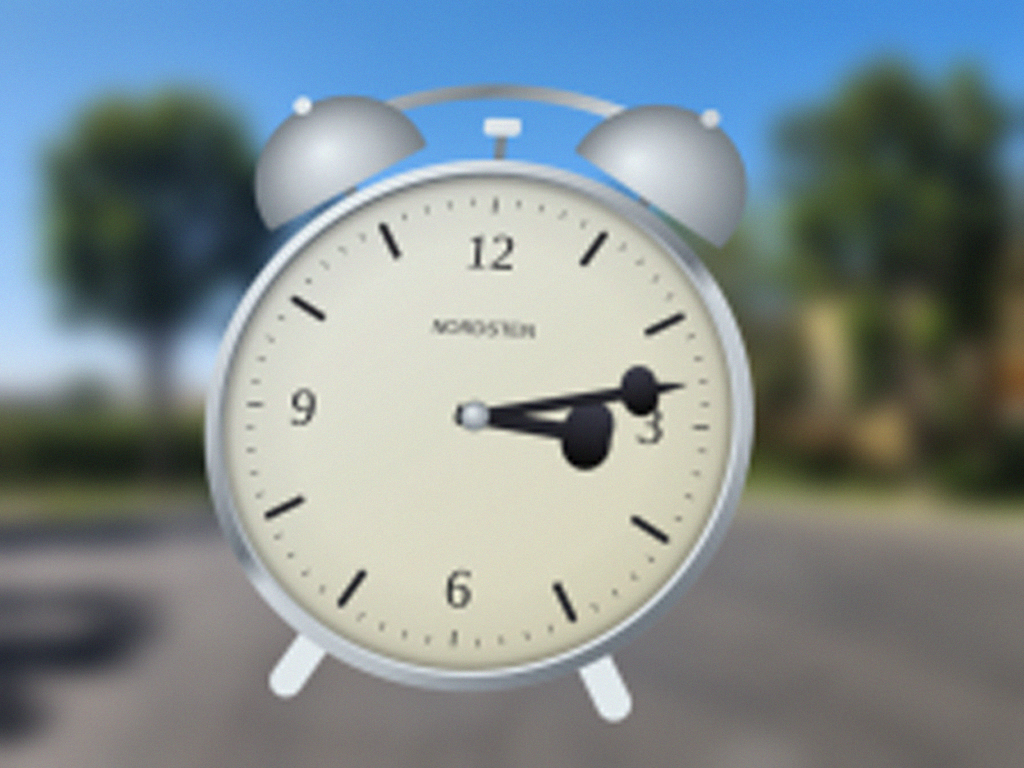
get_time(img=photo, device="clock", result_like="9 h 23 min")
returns 3 h 13 min
